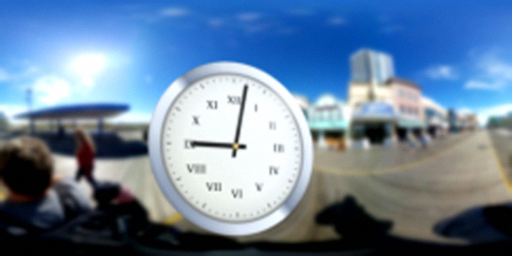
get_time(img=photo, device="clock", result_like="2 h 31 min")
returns 9 h 02 min
